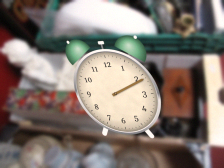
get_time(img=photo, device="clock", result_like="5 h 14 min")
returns 2 h 11 min
